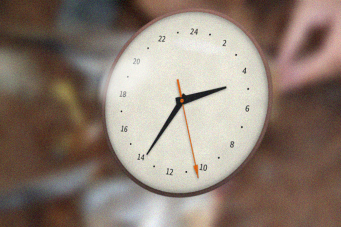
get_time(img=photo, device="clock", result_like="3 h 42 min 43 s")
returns 4 h 34 min 26 s
